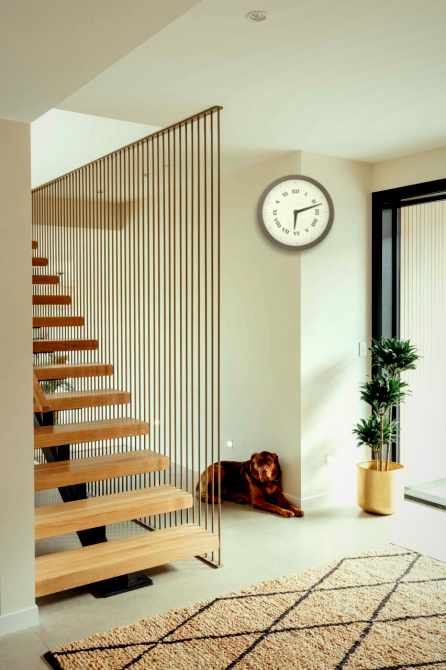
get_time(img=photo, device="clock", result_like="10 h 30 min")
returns 6 h 12 min
